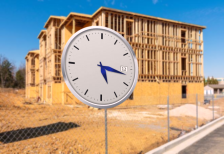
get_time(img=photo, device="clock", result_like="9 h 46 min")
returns 5 h 17 min
